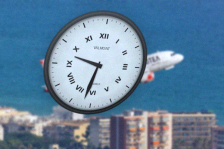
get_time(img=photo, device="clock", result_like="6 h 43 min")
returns 9 h 32 min
